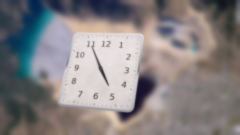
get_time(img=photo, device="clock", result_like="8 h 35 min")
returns 4 h 55 min
